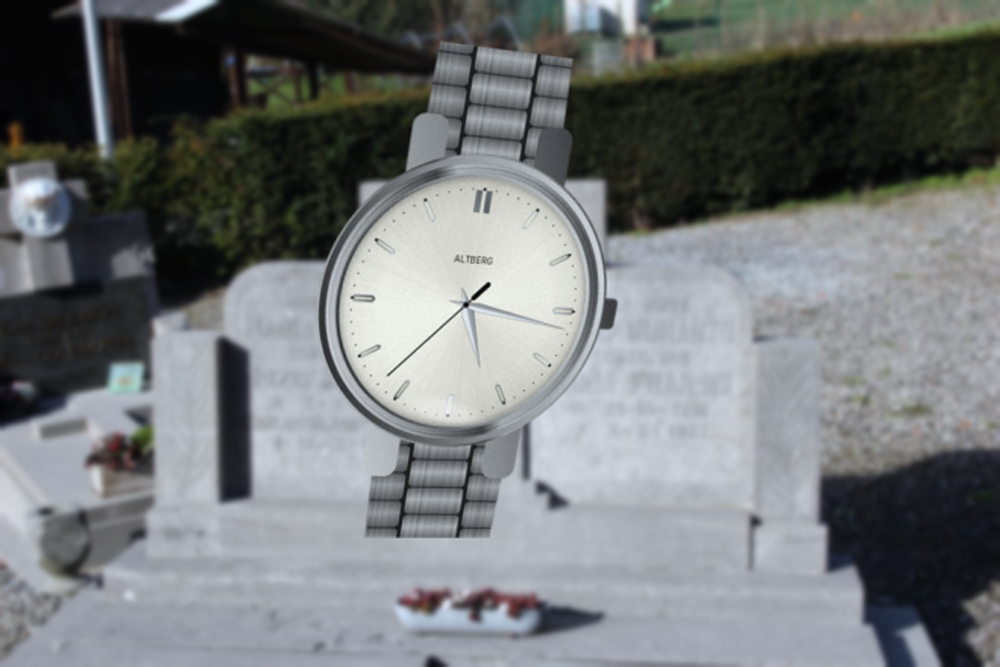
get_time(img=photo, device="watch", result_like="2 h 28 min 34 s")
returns 5 h 16 min 37 s
